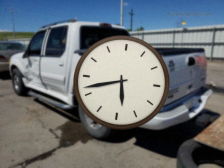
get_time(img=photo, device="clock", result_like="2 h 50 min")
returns 5 h 42 min
